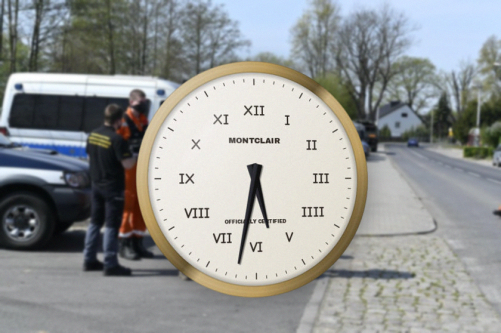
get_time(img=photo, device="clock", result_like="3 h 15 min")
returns 5 h 32 min
